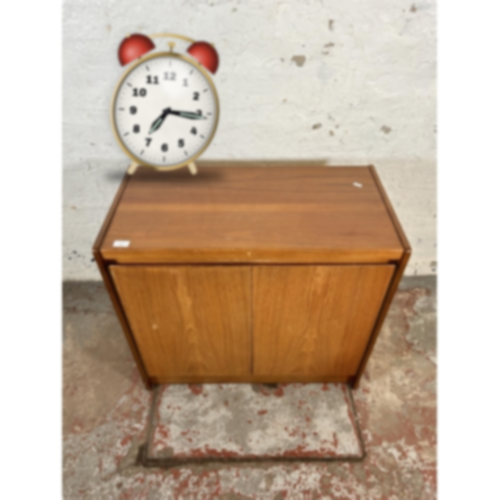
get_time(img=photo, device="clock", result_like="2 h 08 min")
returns 7 h 16 min
